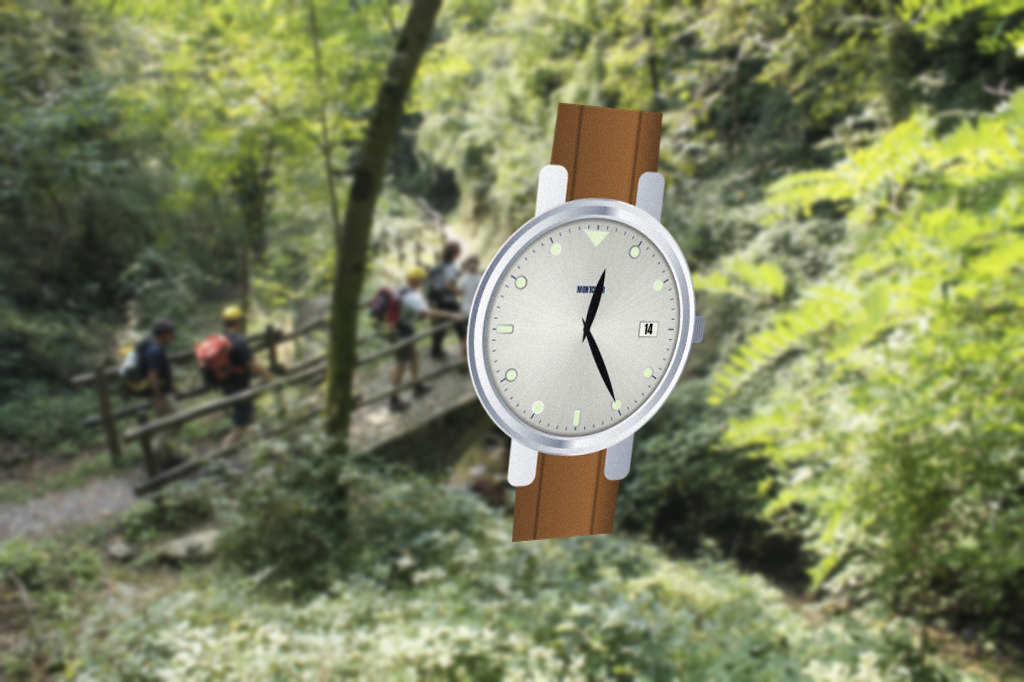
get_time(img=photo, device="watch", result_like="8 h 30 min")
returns 12 h 25 min
